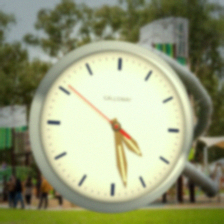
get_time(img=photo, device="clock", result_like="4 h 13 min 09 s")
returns 4 h 27 min 51 s
